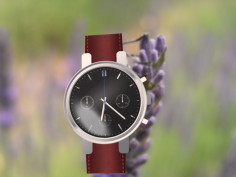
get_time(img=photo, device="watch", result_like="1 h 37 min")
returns 6 h 22 min
